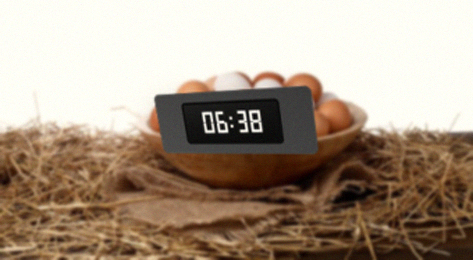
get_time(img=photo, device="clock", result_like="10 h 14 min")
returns 6 h 38 min
